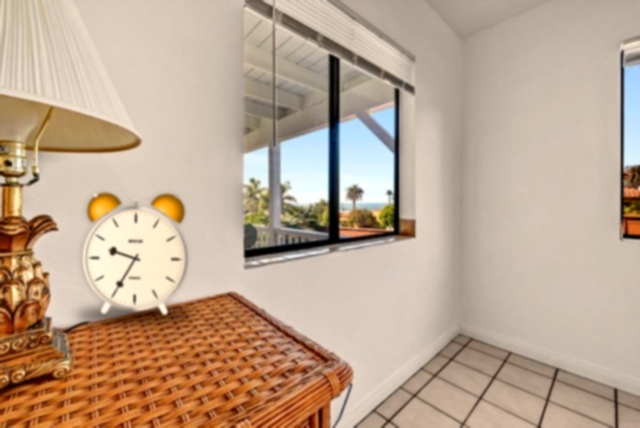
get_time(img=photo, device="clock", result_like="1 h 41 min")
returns 9 h 35 min
